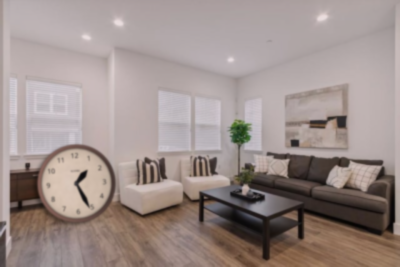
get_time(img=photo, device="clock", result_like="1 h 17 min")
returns 1 h 26 min
